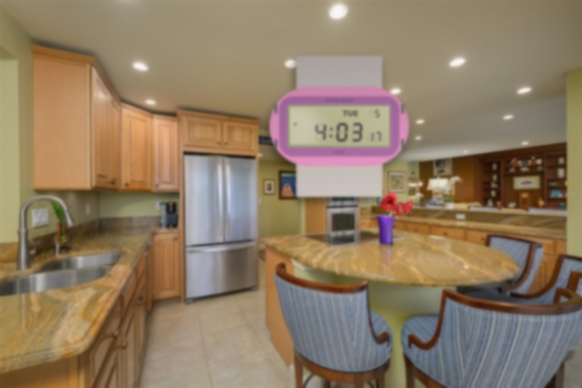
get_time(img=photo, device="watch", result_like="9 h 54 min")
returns 4 h 03 min
